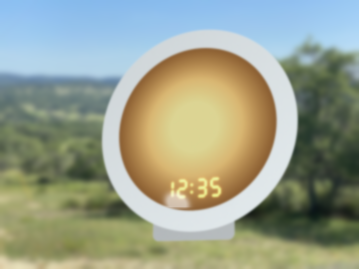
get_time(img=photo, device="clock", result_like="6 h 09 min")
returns 12 h 35 min
